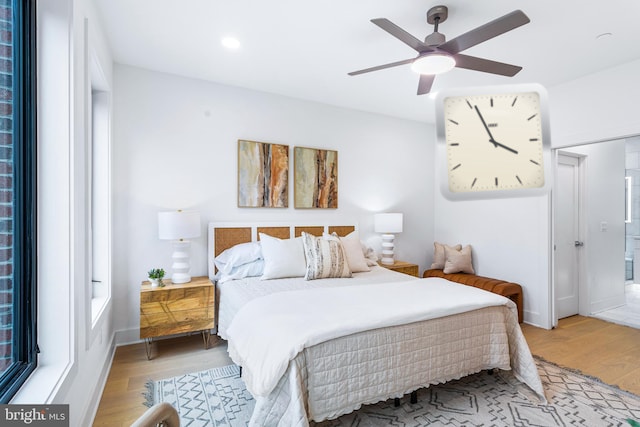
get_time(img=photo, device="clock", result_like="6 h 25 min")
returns 3 h 56 min
